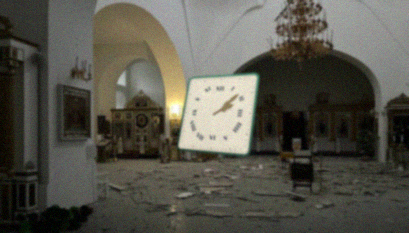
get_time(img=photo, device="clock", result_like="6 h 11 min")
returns 2 h 08 min
